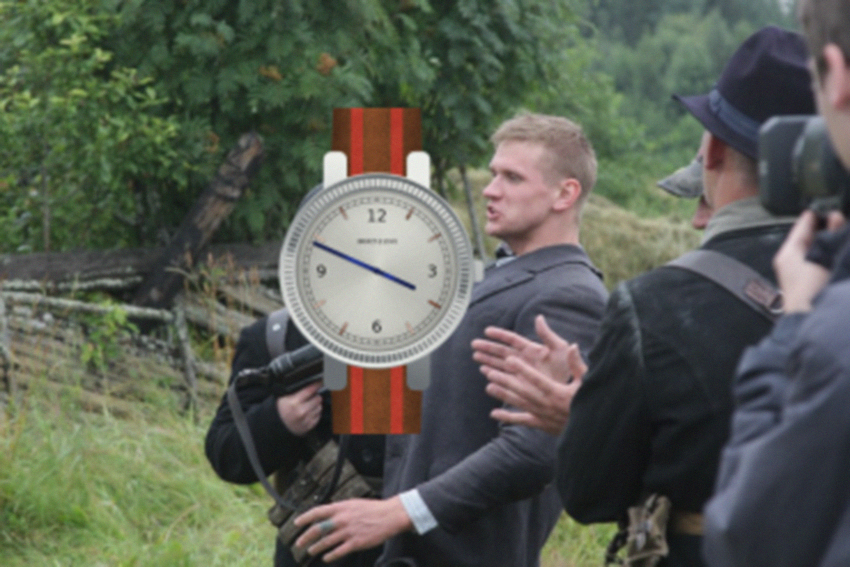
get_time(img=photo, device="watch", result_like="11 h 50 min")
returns 3 h 49 min
